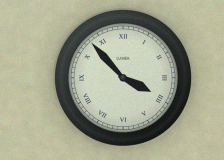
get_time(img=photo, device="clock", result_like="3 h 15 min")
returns 3 h 53 min
